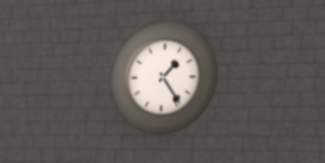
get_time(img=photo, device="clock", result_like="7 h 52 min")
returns 1 h 24 min
